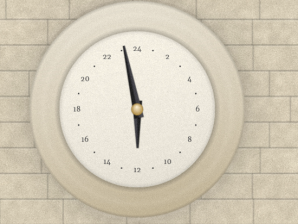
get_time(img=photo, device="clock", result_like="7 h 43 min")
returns 11 h 58 min
